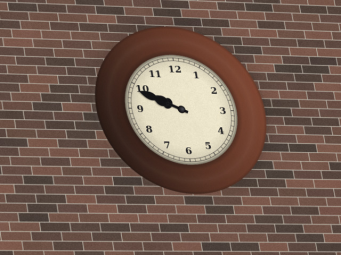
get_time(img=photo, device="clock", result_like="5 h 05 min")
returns 9 h 49 min
